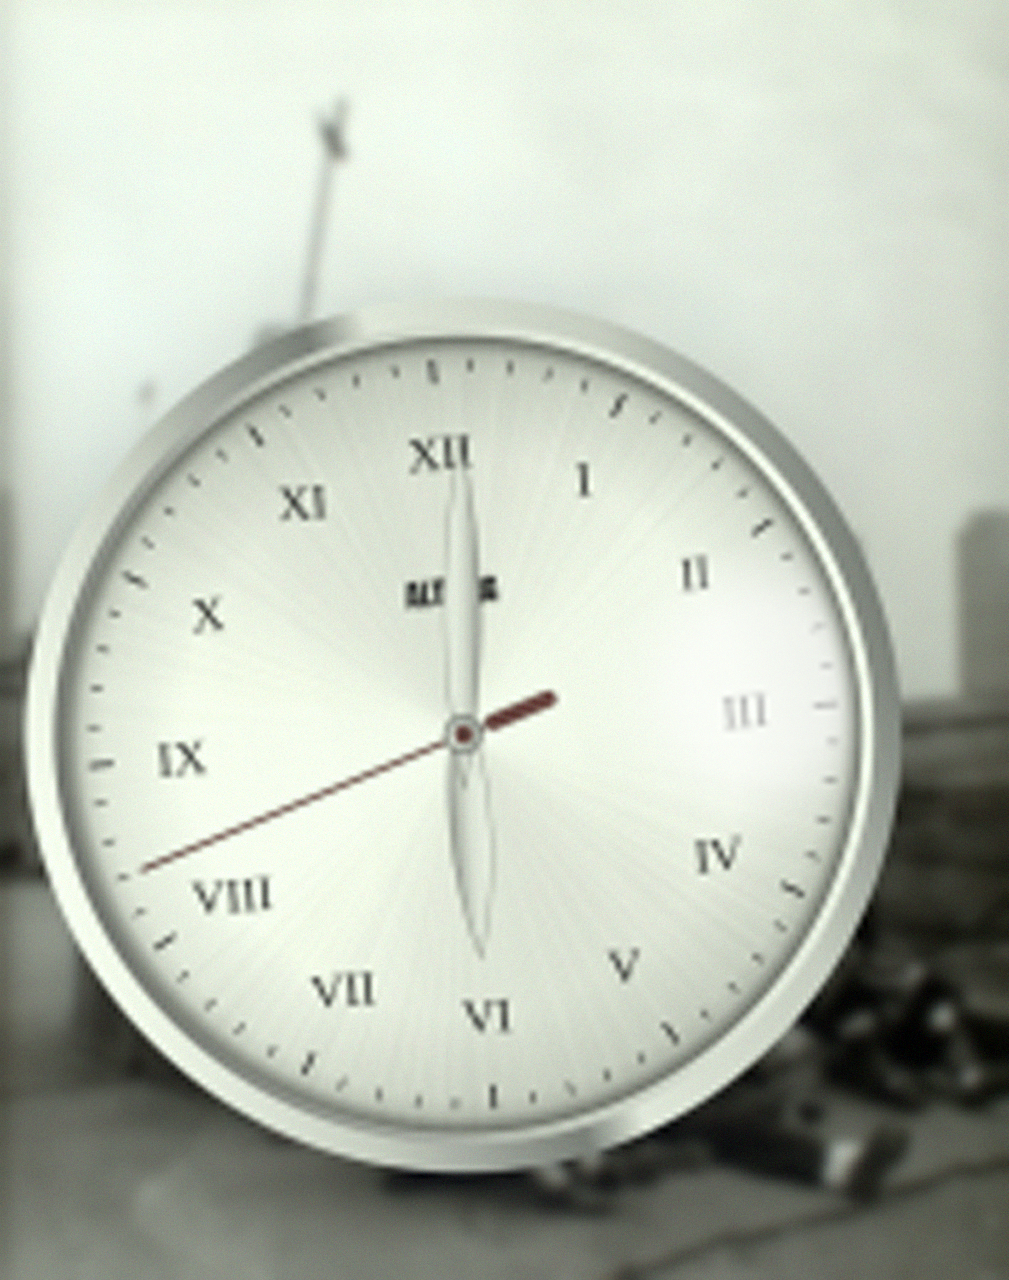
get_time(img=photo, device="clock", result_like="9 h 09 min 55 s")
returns 6 h 00 min 42 s
